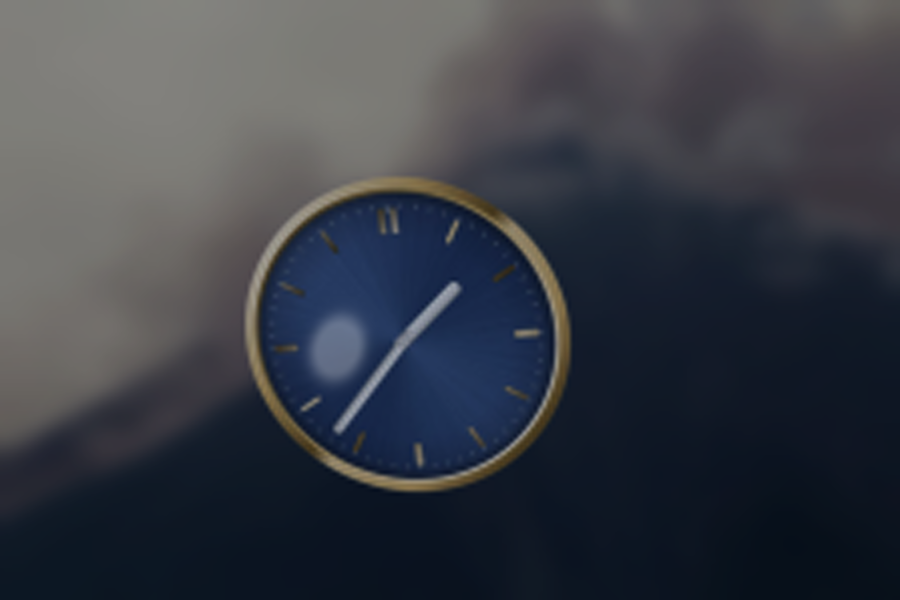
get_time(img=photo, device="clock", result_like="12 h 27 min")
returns 1 h 37 min
